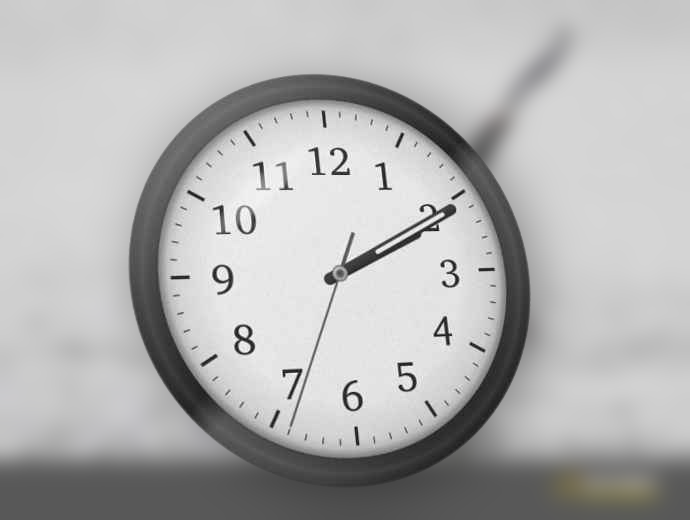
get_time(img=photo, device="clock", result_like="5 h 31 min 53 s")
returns 2 h 10 min 34 s
